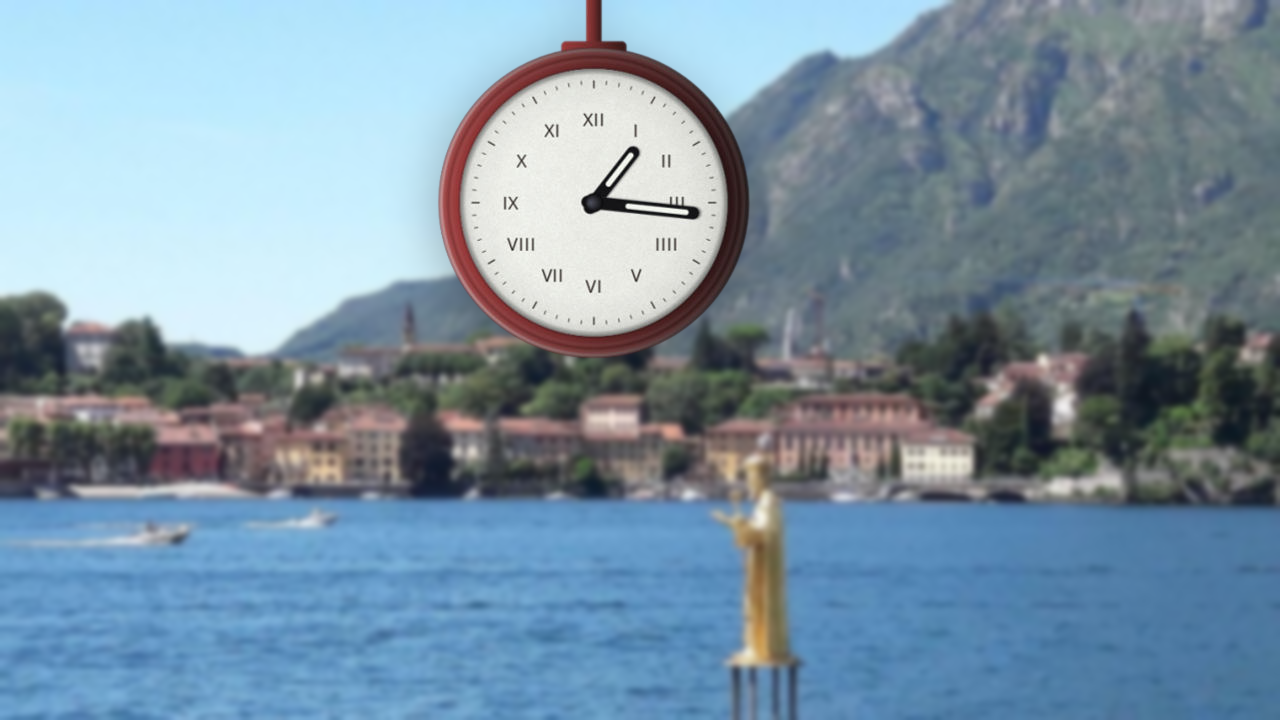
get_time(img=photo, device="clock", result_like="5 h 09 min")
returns 1 h 16 min
